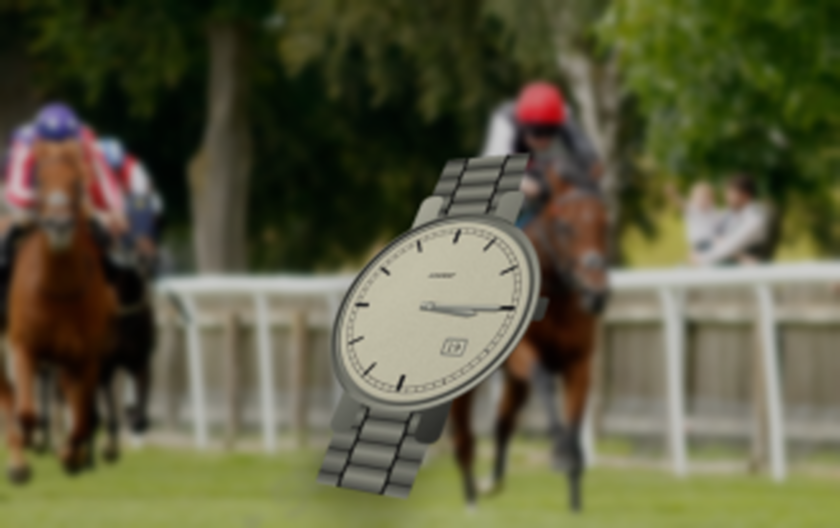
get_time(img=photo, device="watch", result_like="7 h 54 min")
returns 3 h 15 min
